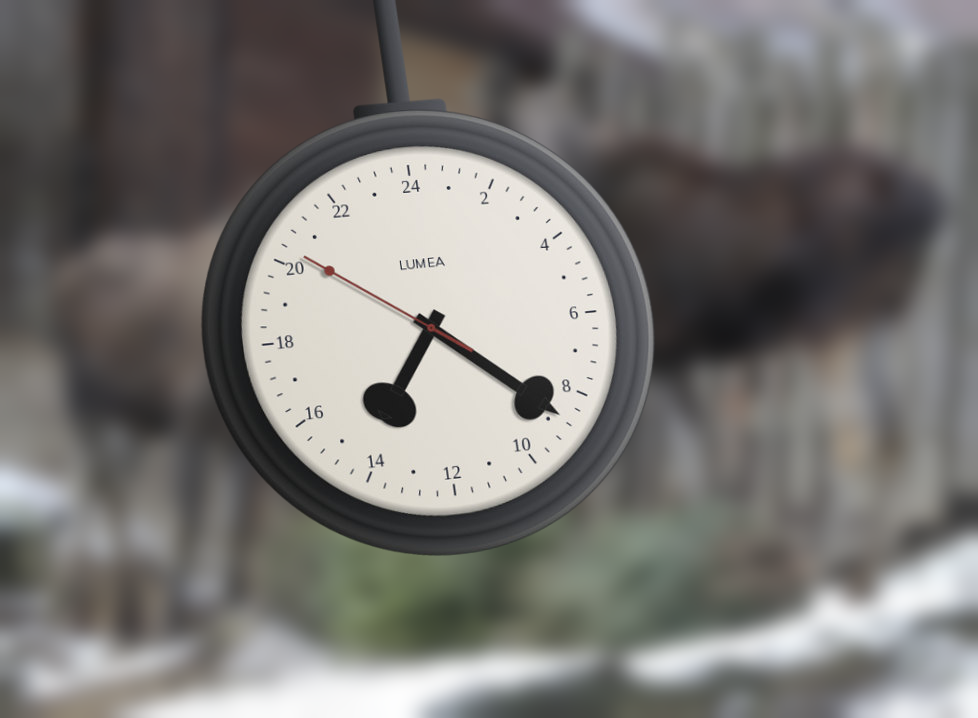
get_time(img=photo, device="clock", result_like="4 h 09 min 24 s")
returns 14 h 21 min 51 s
